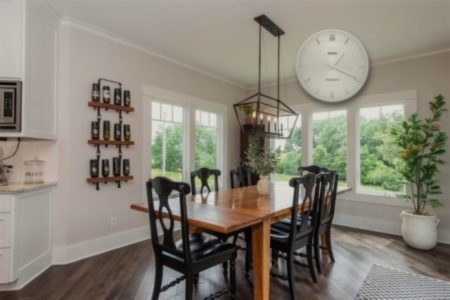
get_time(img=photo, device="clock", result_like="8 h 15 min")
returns 1 h 19 min
